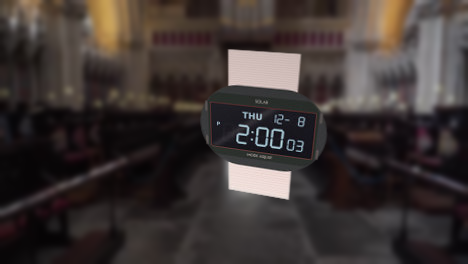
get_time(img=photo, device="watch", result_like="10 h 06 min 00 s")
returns 2 h 00 min 03 s
